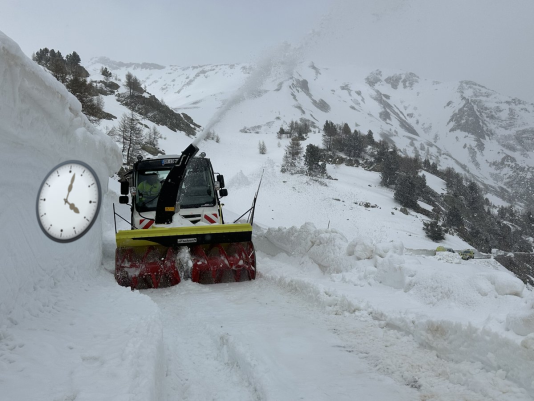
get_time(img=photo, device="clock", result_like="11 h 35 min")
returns 4 h 02 min
